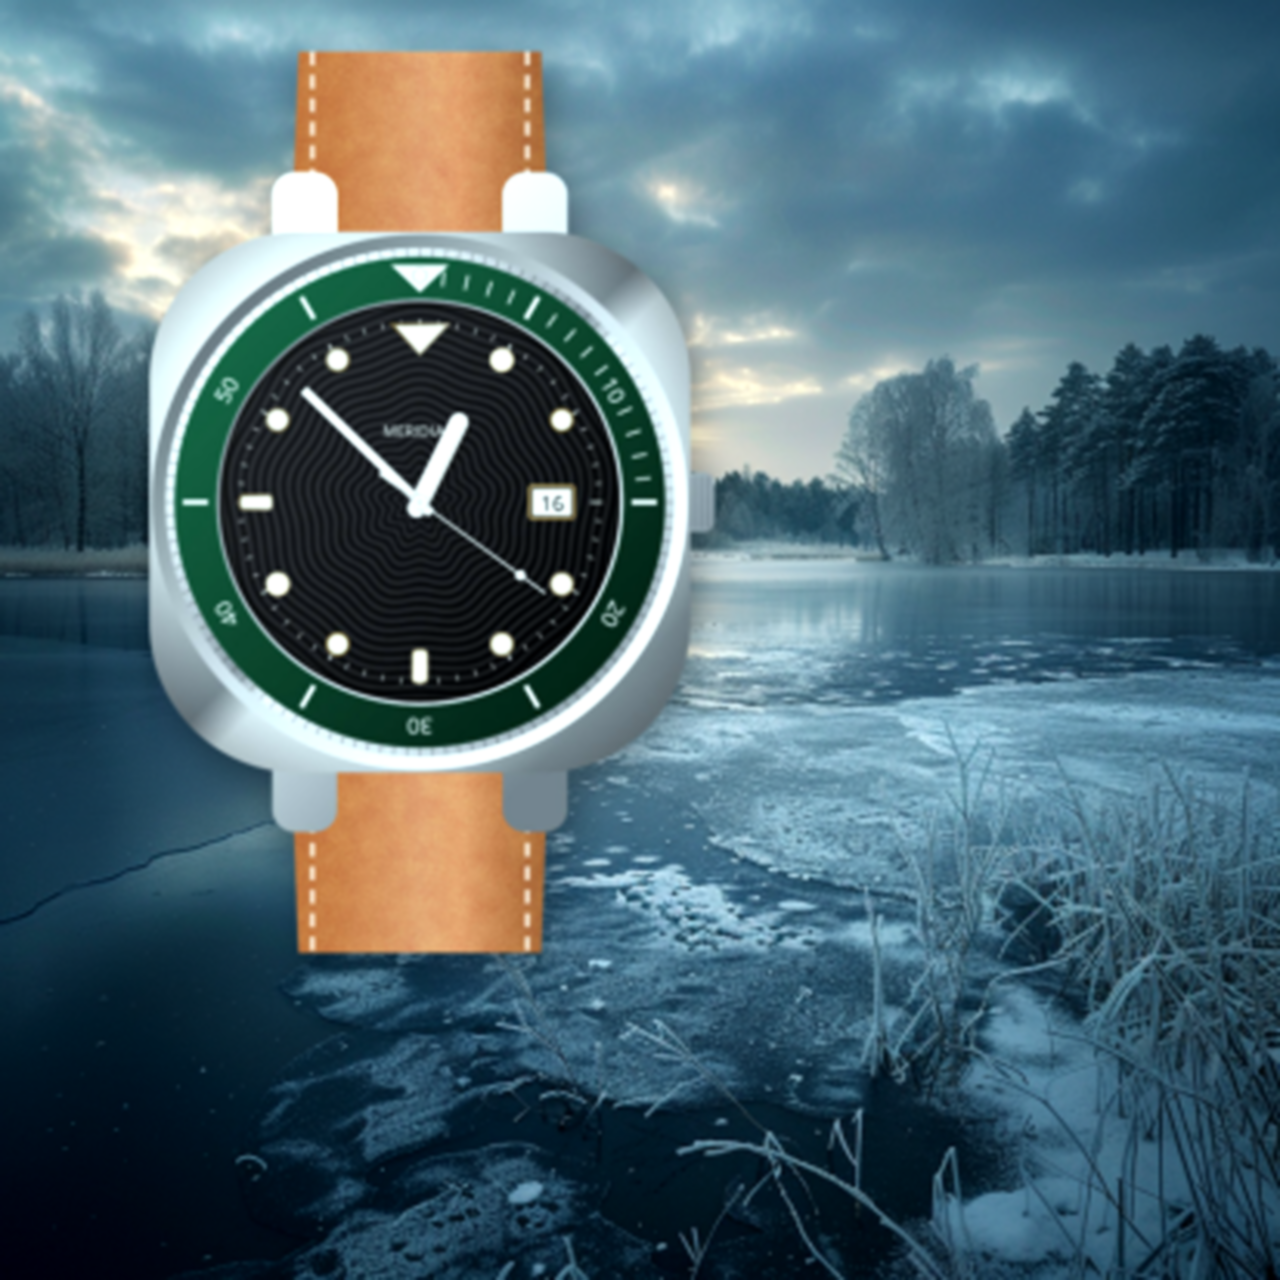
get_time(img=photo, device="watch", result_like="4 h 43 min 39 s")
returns 12 h 52 min 21 s
